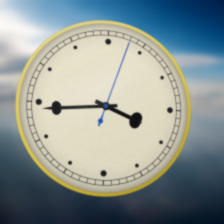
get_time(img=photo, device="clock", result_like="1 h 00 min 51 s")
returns 3 h 44 min 03 s
